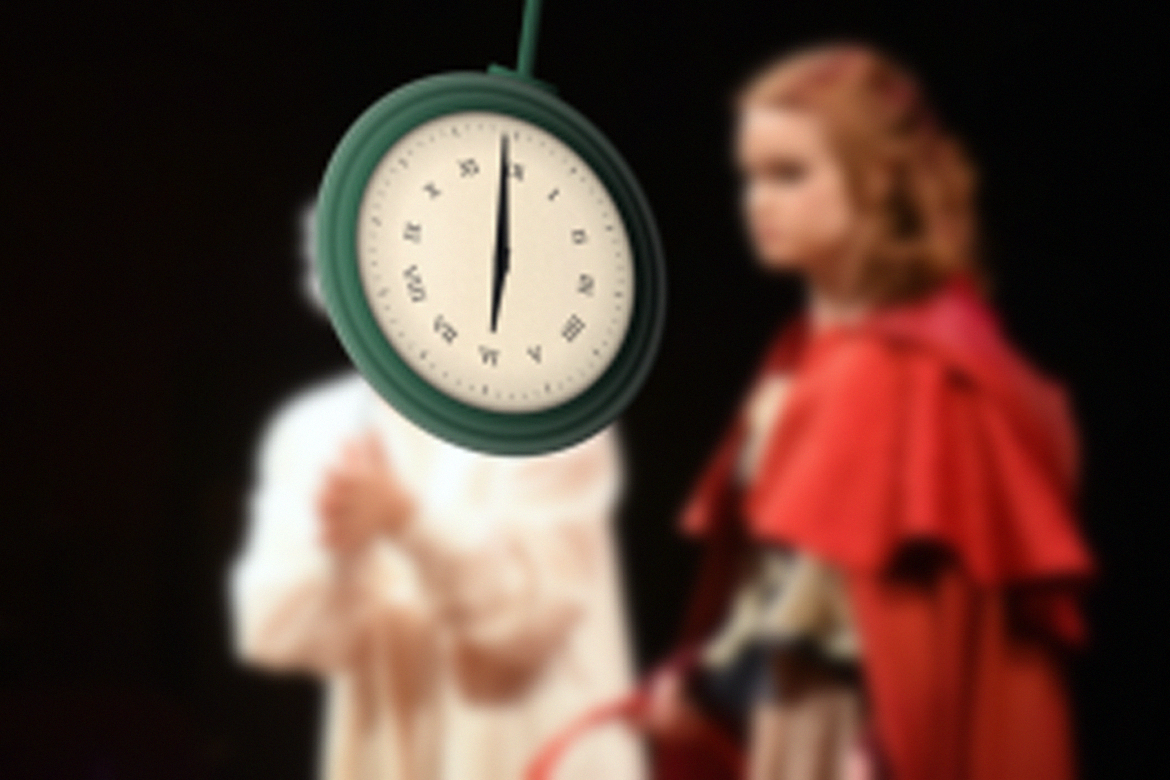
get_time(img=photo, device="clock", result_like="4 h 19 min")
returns 5 h 59 min
